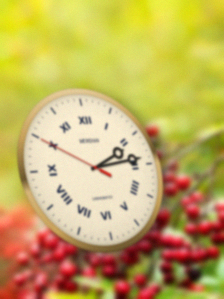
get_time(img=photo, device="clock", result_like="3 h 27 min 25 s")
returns 2 h 13 min 50 s
